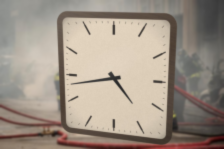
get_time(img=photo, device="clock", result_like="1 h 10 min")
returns 4 h 43 min
